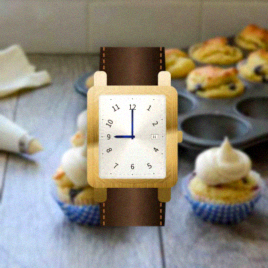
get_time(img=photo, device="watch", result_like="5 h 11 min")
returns 9 h 00 min
